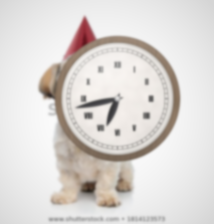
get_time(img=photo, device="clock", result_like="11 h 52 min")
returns 6 h 43 min
